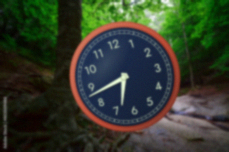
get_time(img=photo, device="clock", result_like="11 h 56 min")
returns 6 h 43 min
